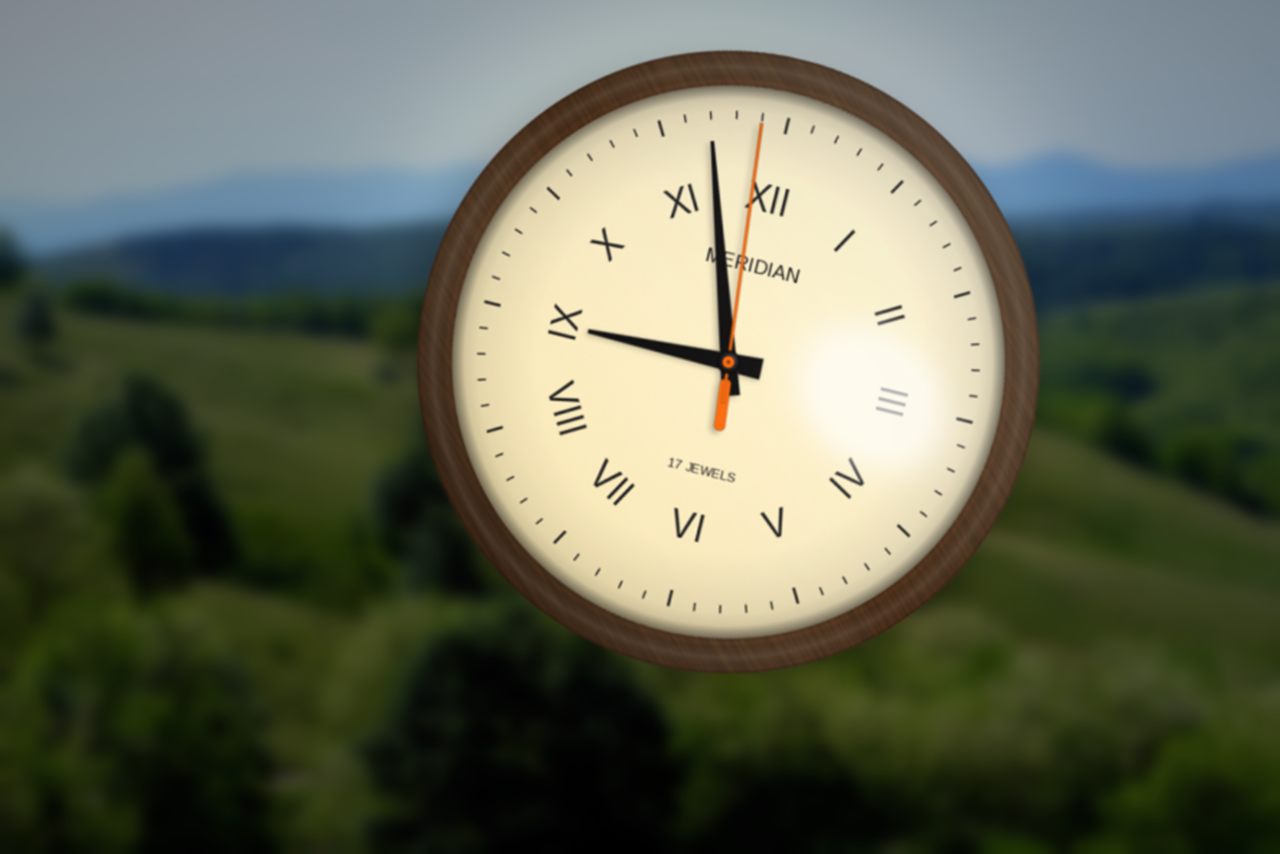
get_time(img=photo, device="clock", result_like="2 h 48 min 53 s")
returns 8 h 56 min 59 s
